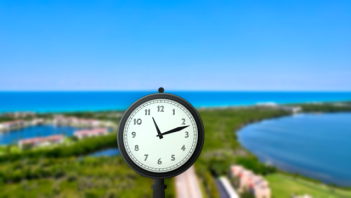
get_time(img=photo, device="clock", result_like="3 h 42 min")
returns 11 h 12 min
